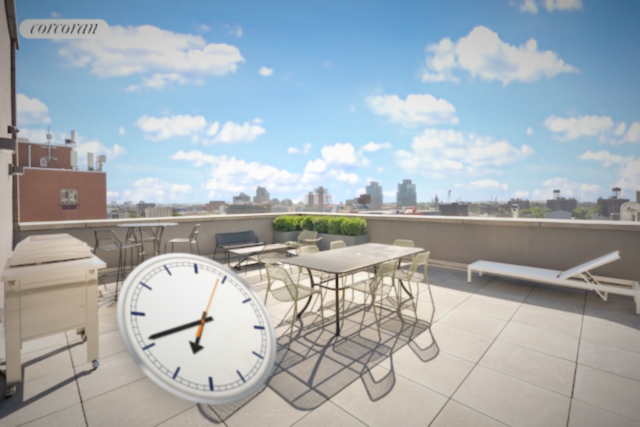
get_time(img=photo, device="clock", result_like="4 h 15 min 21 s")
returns 6 h 41 min 04 s
